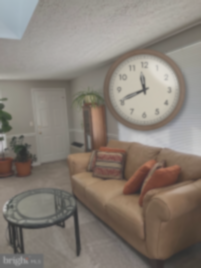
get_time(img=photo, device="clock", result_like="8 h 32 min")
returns 11 h 41 min
